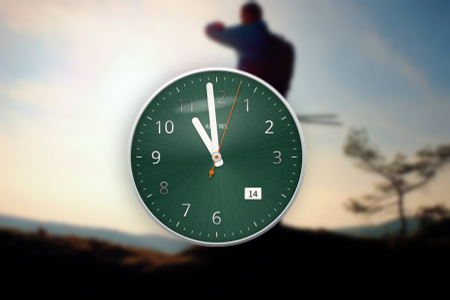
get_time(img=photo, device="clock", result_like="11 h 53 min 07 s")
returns 10 h 59 min 03 s
